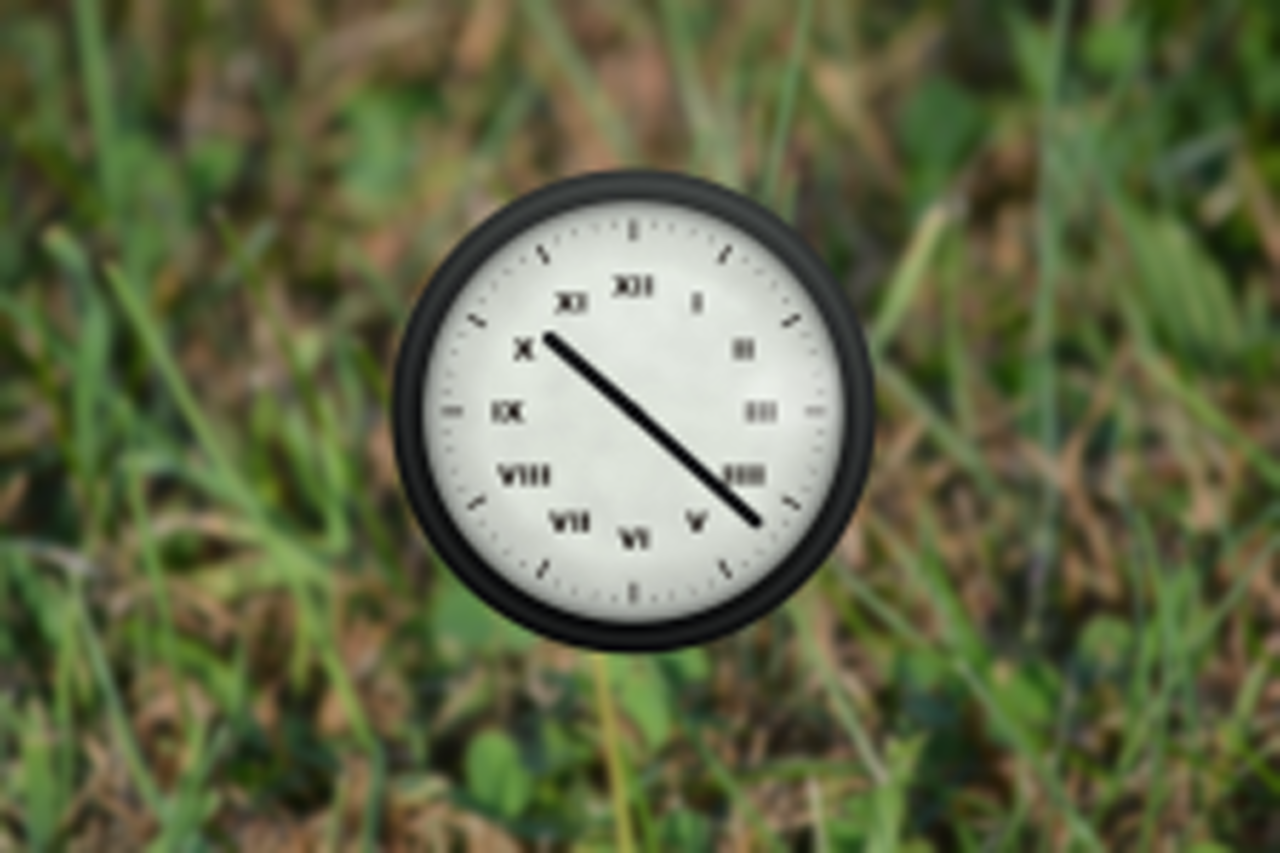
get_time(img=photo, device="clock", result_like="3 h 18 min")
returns 10 h 22 min
